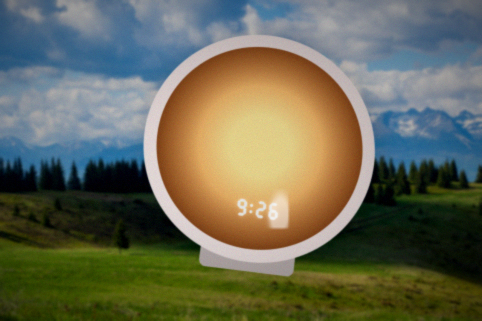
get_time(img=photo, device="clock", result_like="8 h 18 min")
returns 9 h 26 min
